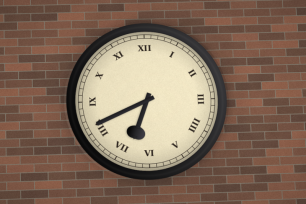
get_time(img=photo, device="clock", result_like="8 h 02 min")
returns 6 h 41 min
